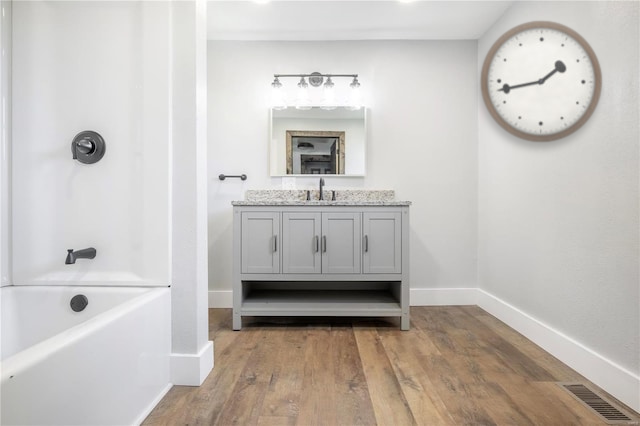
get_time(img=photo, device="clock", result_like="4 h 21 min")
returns 1 h 43 min
